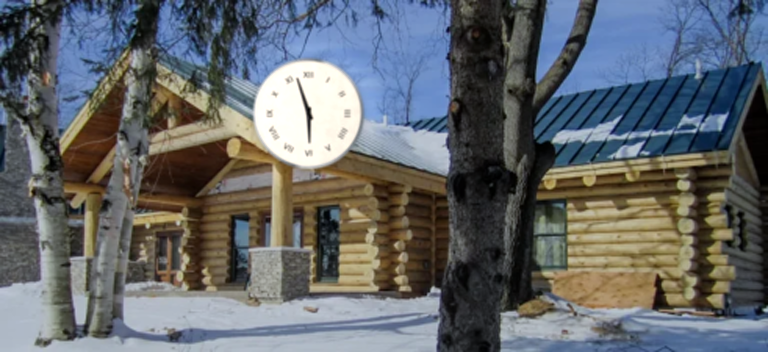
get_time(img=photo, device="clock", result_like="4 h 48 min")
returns 5 h 57 min
